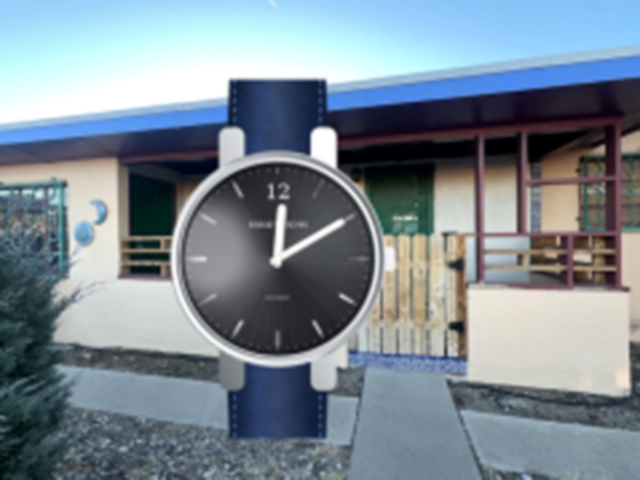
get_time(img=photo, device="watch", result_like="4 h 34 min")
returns 12 h 10 min
